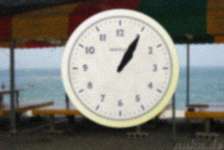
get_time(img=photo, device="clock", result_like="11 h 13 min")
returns 1 h 05 min
